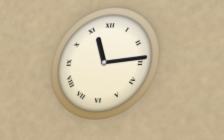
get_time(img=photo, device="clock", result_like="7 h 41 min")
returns 11 h 14 min
